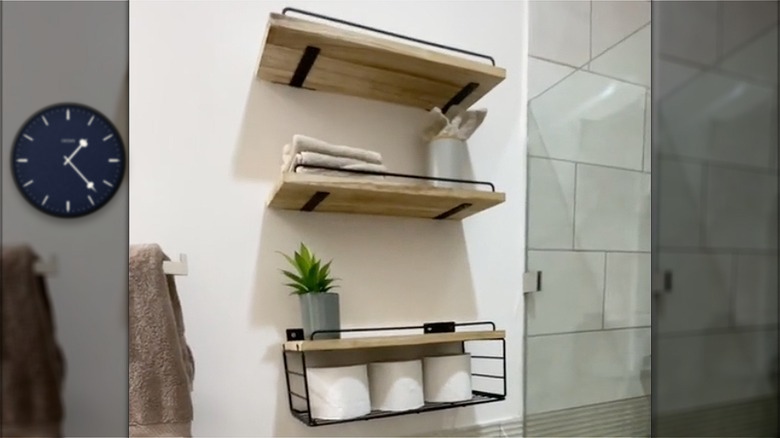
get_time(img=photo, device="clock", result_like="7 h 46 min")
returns 1 h 23 min
